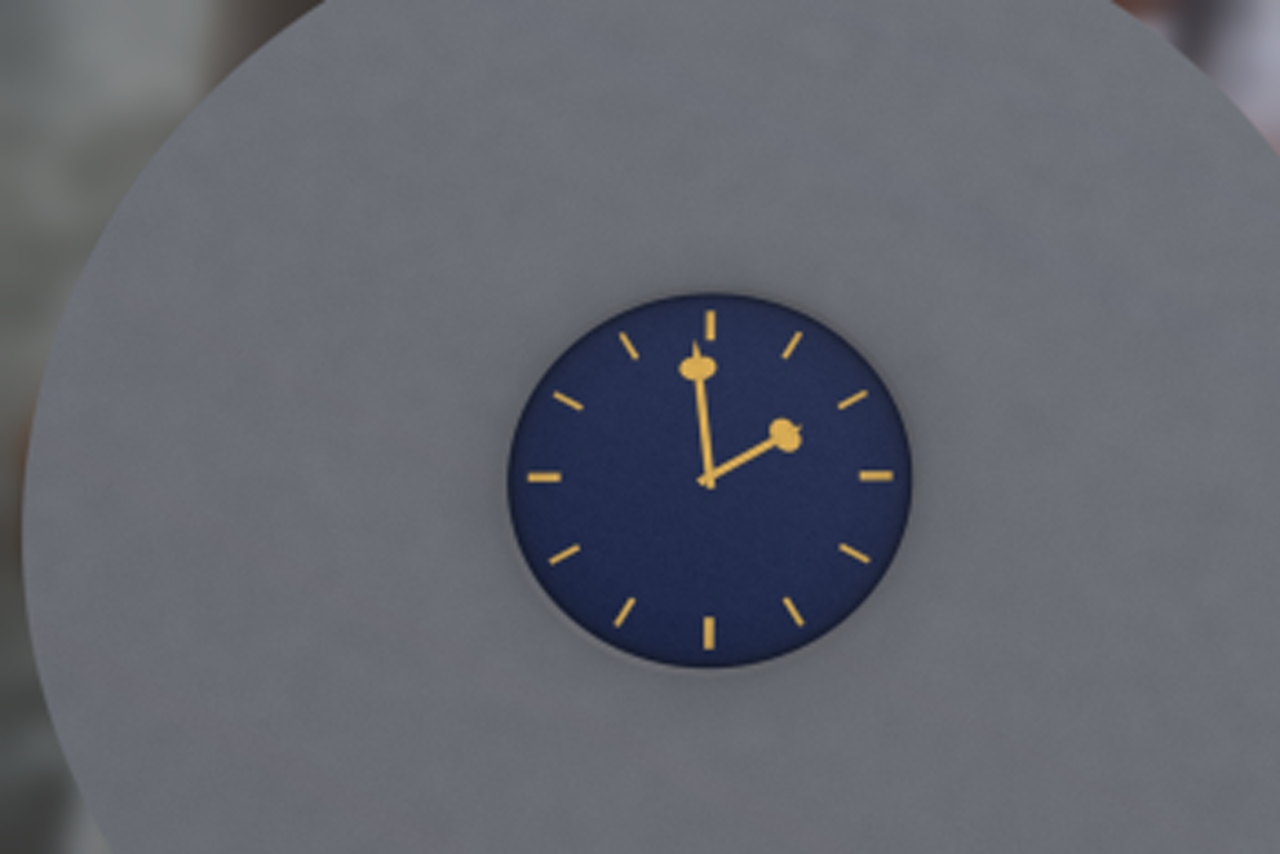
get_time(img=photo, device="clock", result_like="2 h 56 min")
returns 1 h 59 min
